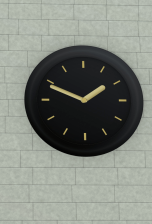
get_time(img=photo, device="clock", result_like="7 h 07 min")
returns 1 h 49 min
